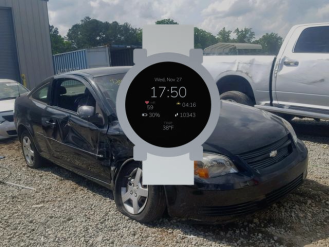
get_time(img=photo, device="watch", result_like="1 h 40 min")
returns 17 h 50 min
